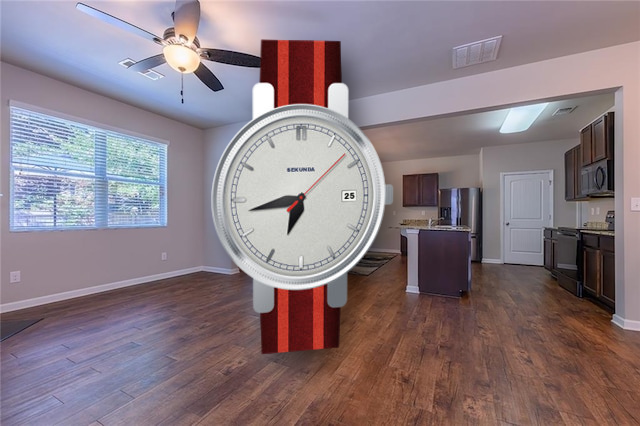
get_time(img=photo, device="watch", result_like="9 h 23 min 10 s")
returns 6 h 43 min 08 s
